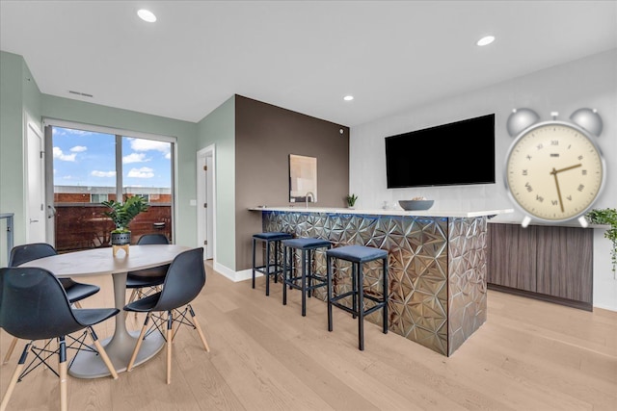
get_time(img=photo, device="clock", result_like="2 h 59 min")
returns 2 h 28 min
